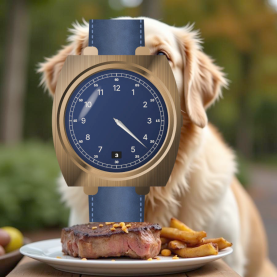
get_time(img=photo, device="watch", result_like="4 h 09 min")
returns 4 h 22 min
